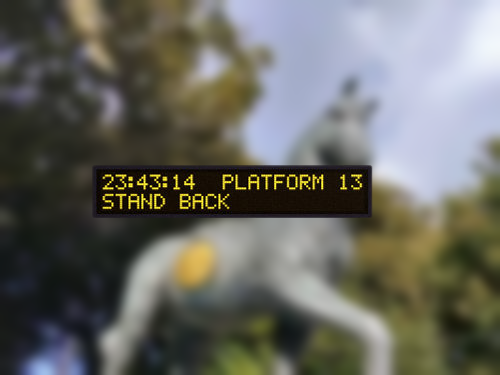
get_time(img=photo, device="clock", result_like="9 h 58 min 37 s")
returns 23 h 43 min 14 s
